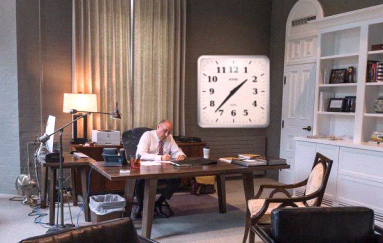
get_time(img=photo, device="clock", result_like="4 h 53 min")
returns 1 h 37 min
